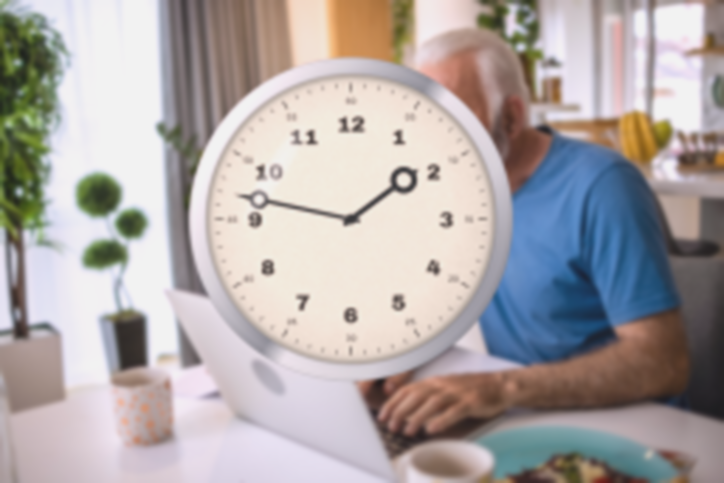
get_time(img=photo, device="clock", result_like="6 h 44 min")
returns 1 h 47 min
